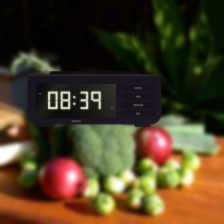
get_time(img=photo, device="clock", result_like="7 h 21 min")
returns 8 h 39 min
